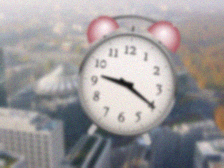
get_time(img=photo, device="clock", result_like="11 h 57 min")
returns 9 h 20 min
